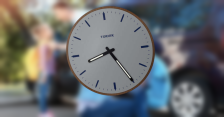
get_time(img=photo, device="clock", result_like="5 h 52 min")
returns 8 h 25 min
